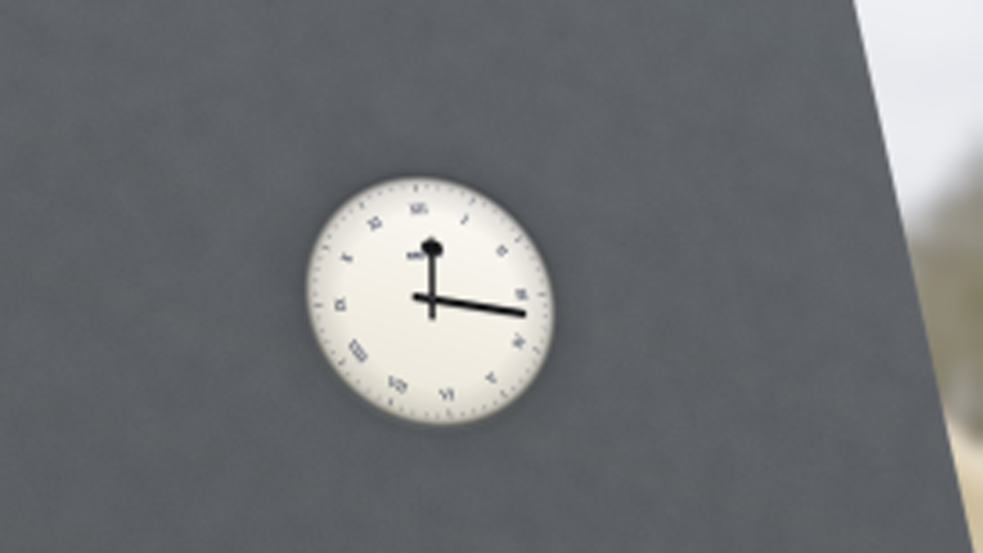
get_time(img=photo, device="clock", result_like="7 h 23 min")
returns 12 h 17 min
